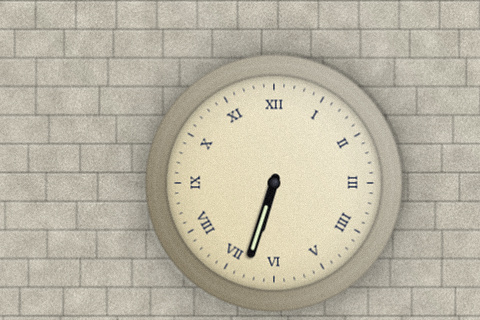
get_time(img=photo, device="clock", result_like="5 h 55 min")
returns 6 h 33 min
